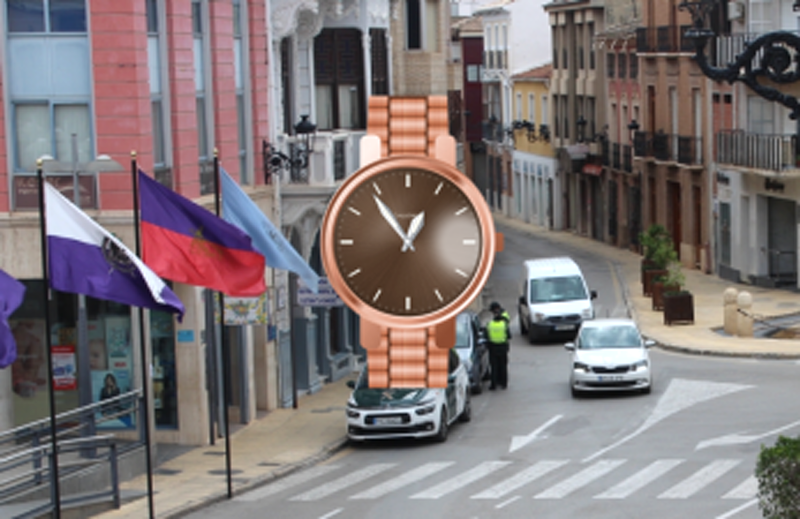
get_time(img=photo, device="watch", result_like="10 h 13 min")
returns 12 h 54 min
